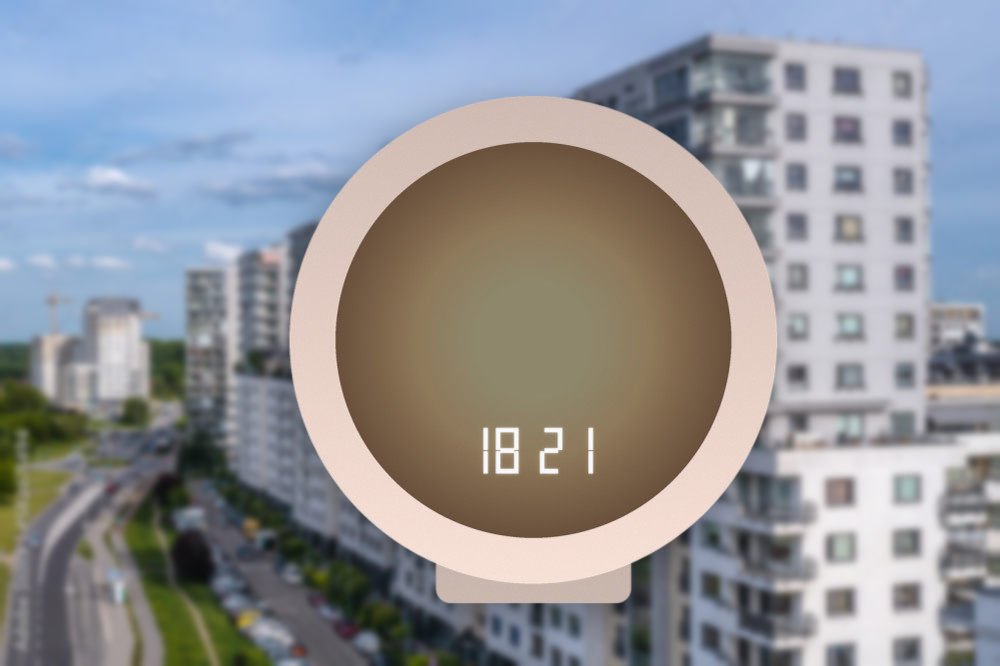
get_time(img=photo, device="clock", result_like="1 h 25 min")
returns 18 h 21 min
